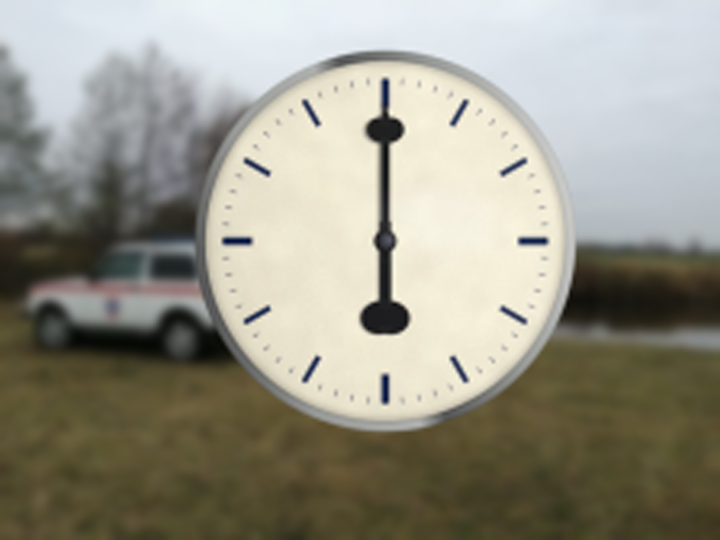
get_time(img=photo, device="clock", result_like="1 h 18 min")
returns 6 h 00 min
